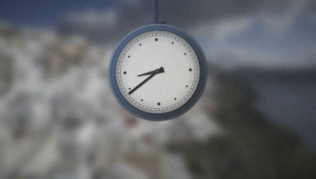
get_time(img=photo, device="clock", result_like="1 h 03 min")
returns 8 h 39 min
